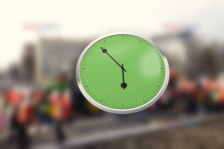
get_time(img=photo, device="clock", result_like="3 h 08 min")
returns 5 h 53 min
